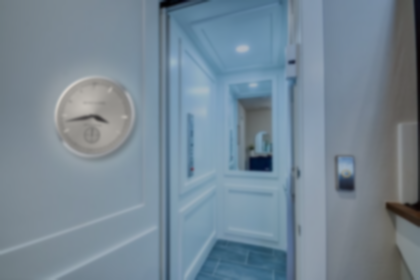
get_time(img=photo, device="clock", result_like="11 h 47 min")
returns 3 h 43 min
